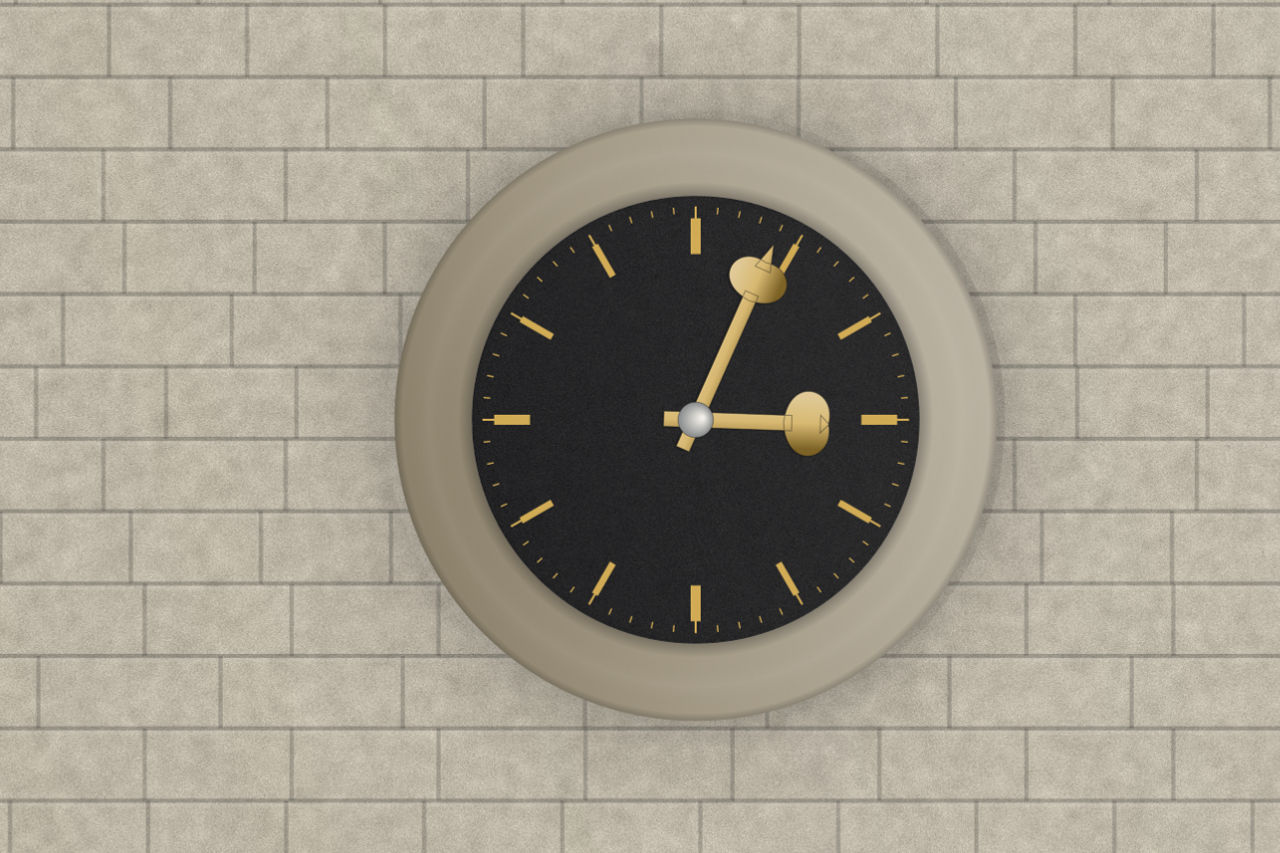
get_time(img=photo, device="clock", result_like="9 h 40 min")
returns 3 h 04 min
